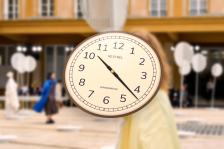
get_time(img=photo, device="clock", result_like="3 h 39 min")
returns 10 h 22 min
